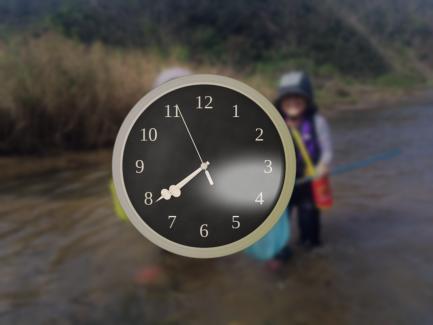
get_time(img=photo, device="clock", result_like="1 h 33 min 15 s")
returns 7 h 38 min 56 s
